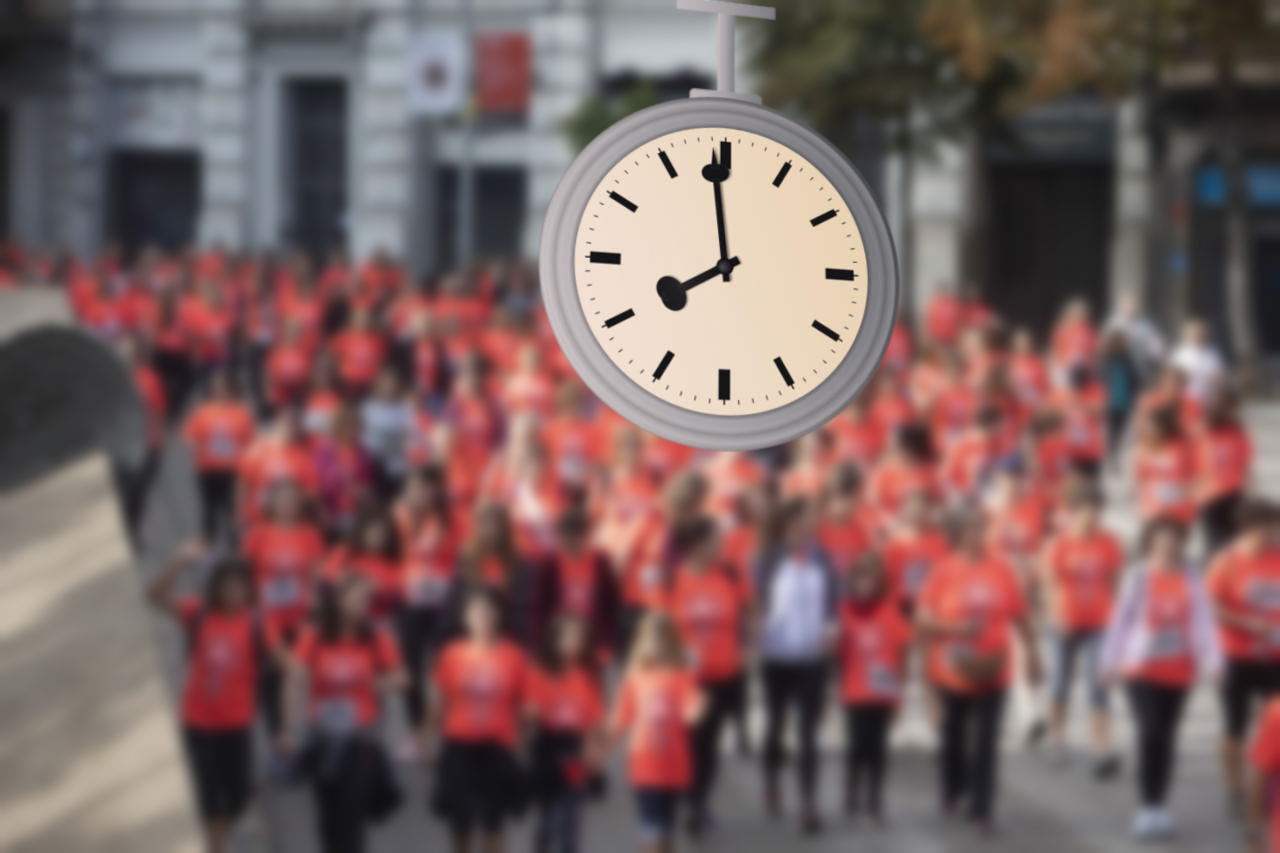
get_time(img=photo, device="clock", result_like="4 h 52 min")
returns 7 h 59 min
